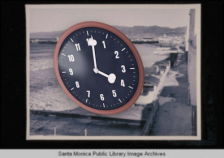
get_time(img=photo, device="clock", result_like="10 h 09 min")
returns 4 h 01 min
